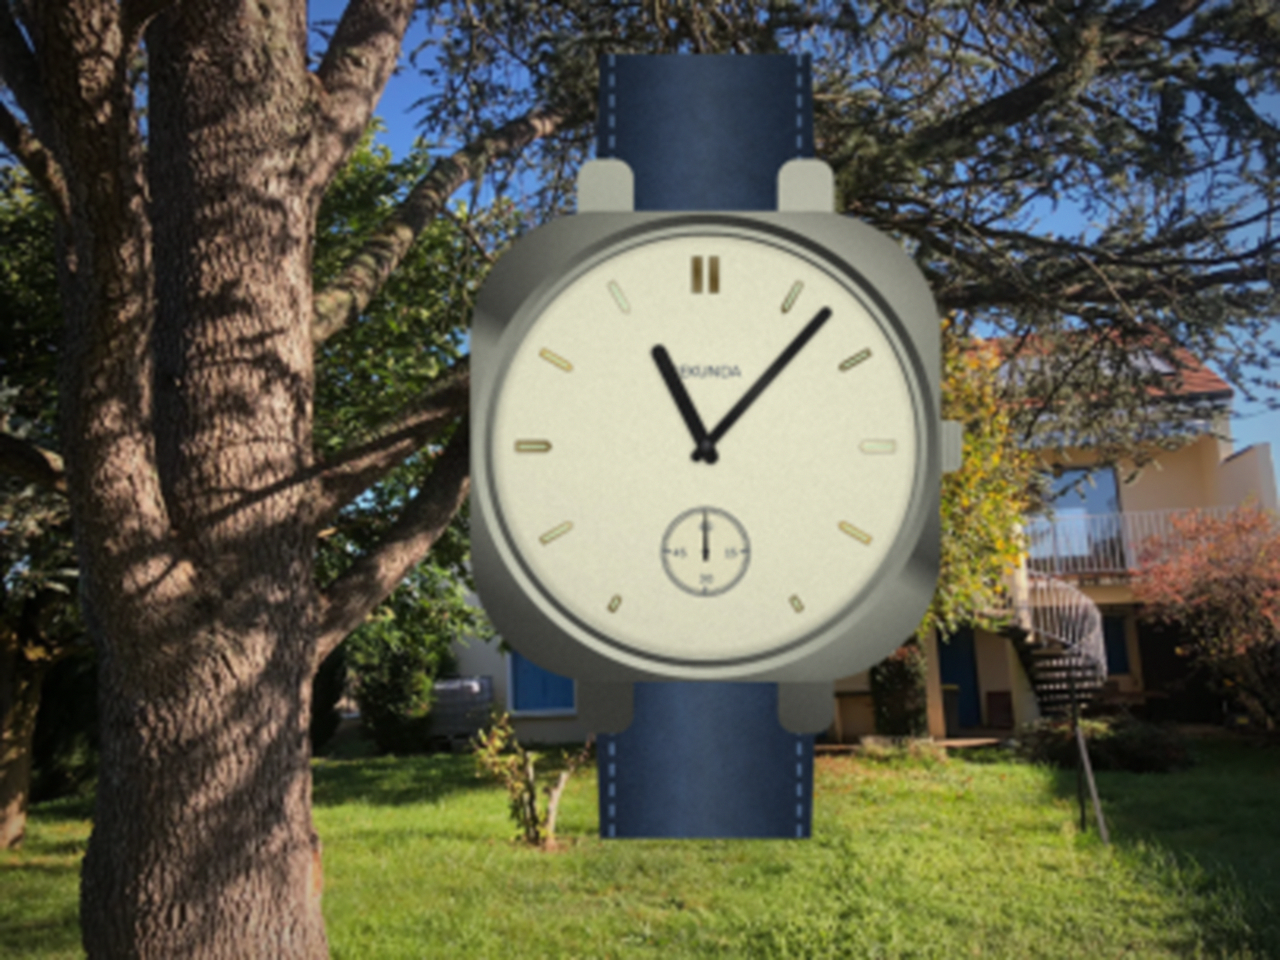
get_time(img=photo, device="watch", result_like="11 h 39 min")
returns 11 h 07 min
